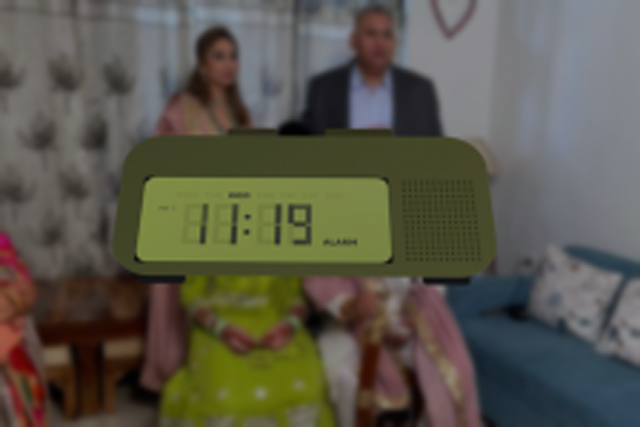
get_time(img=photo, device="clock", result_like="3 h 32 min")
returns 11 h 19 min
